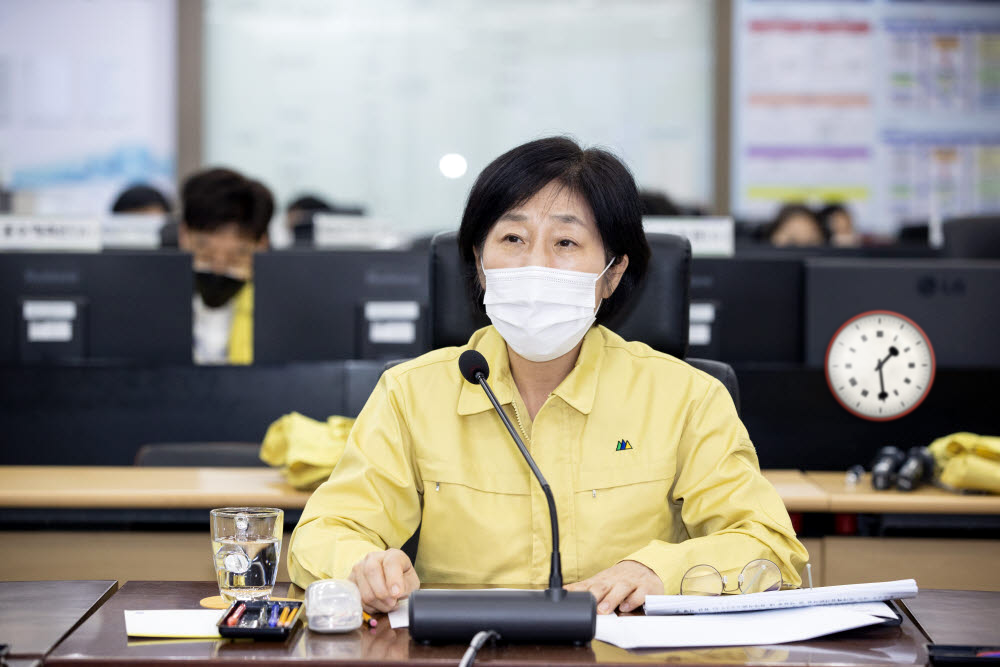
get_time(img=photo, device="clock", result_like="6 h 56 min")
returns 1 h 29 min
